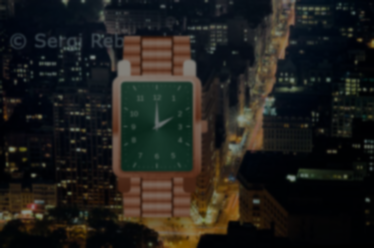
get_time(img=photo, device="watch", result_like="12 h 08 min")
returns 2 h 00 min
